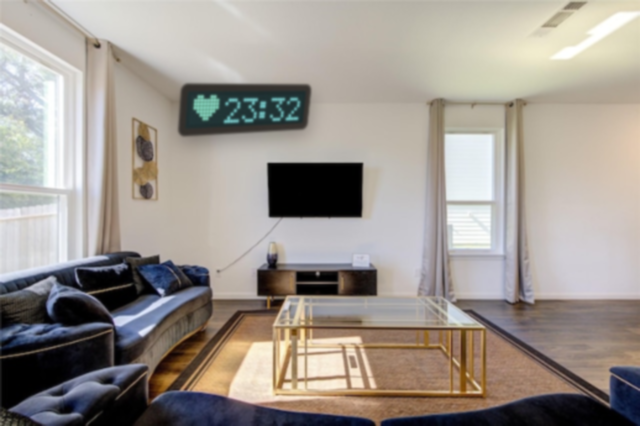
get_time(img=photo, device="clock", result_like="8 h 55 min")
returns 23 h 32 min
